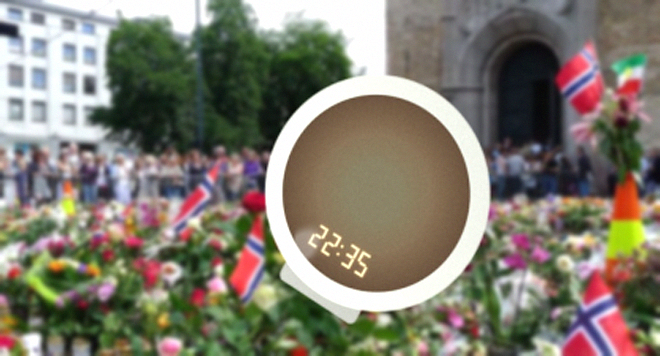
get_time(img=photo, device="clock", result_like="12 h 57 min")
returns 22 h 35 min
